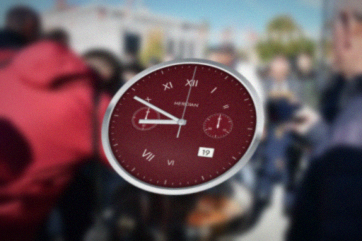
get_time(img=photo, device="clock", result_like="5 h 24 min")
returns 8 h 49 min
